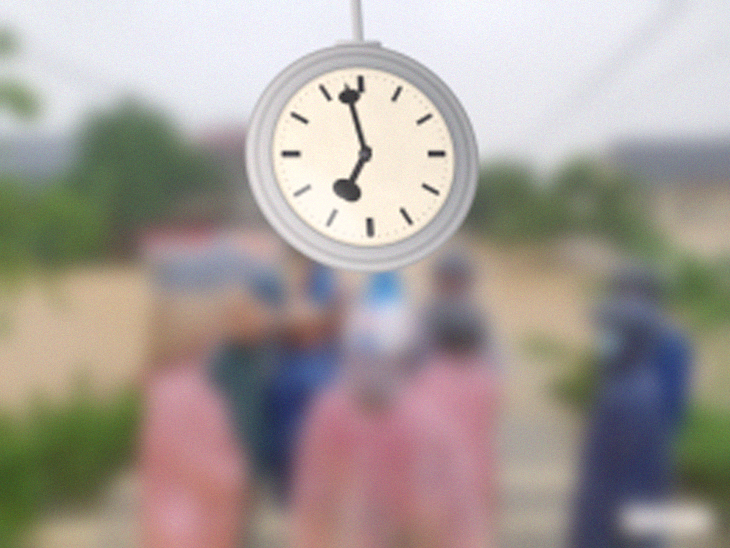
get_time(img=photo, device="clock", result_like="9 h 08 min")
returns 6 h 58 min
